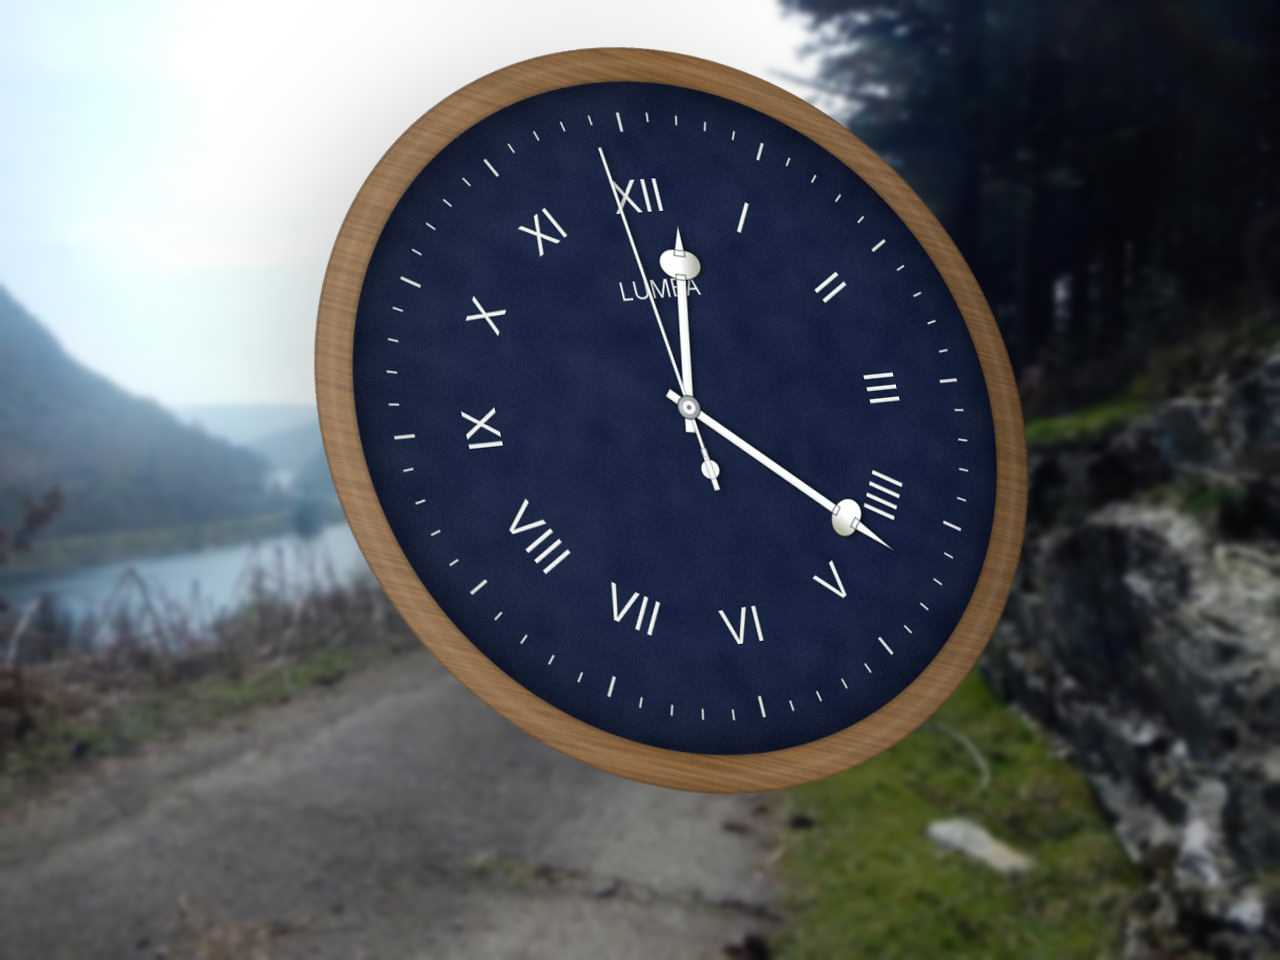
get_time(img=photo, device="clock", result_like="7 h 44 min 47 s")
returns 12 h 21 min 59 s
